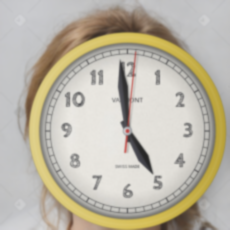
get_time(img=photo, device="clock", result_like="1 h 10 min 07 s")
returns 4 h 59 min 01 s
